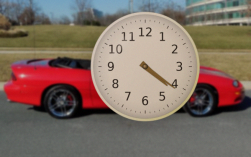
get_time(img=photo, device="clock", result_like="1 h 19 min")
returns 4 h 21 min
